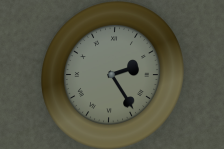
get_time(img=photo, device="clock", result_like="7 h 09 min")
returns 2 h 24 min
